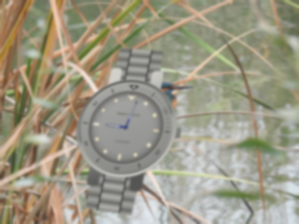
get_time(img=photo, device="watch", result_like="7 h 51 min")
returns 9 h 02 min
